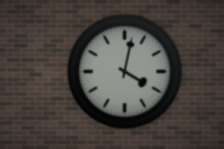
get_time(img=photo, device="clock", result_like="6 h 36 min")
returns 4 h 02 min
